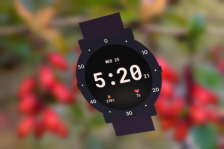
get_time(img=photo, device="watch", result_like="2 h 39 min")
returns 5 h 20 min
